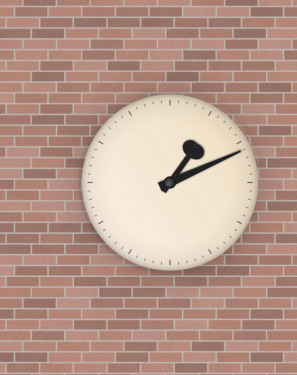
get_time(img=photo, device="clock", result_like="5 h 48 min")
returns 1 h 11 min
